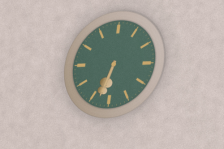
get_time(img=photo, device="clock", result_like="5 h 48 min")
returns 6 h 33 min
